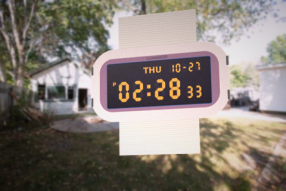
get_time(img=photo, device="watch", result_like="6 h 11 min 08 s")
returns 2 h 28 min 33 s
